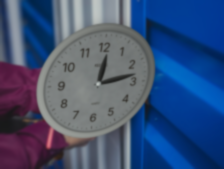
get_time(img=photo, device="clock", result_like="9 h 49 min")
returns 12 h 13 min
